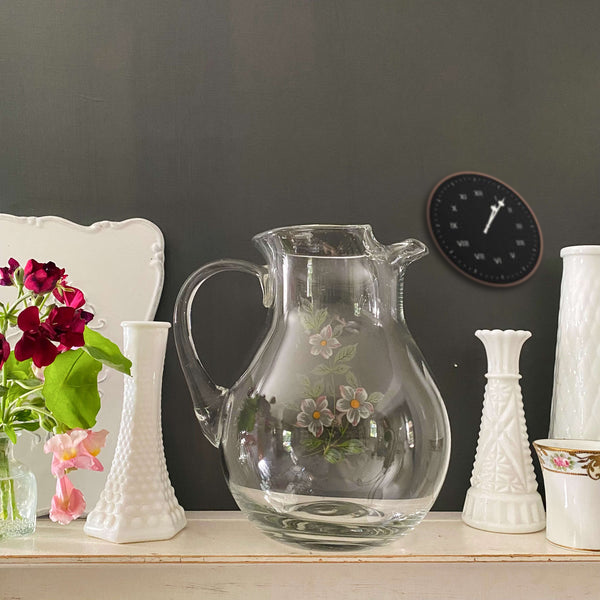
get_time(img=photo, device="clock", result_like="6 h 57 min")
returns 1 h 07 min
